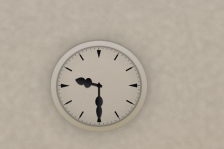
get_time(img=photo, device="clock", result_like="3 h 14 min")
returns 9 h 30 min
